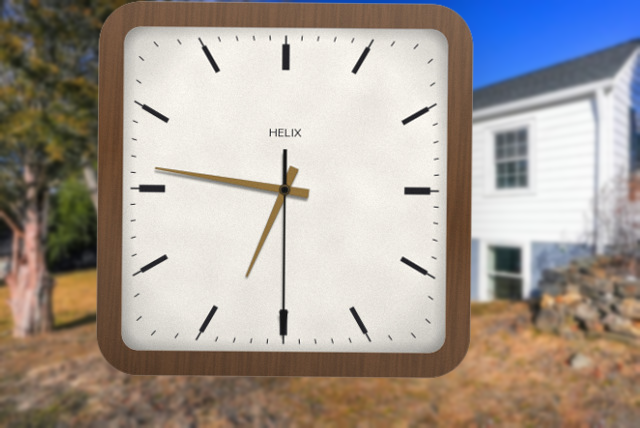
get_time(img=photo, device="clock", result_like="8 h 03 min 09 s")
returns 6 h 46 min 30 s
